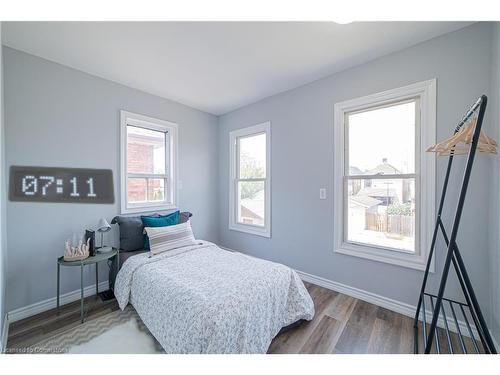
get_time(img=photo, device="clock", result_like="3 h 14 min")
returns 7 h 11 min
